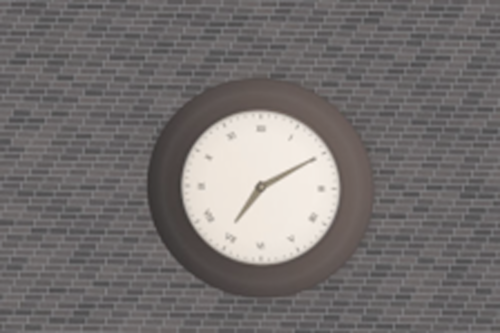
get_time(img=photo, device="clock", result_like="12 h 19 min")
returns 7 h 10 min
